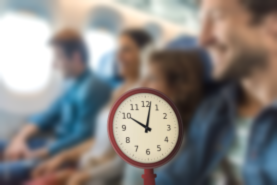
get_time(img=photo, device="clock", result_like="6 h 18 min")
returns 10 h 02 min
